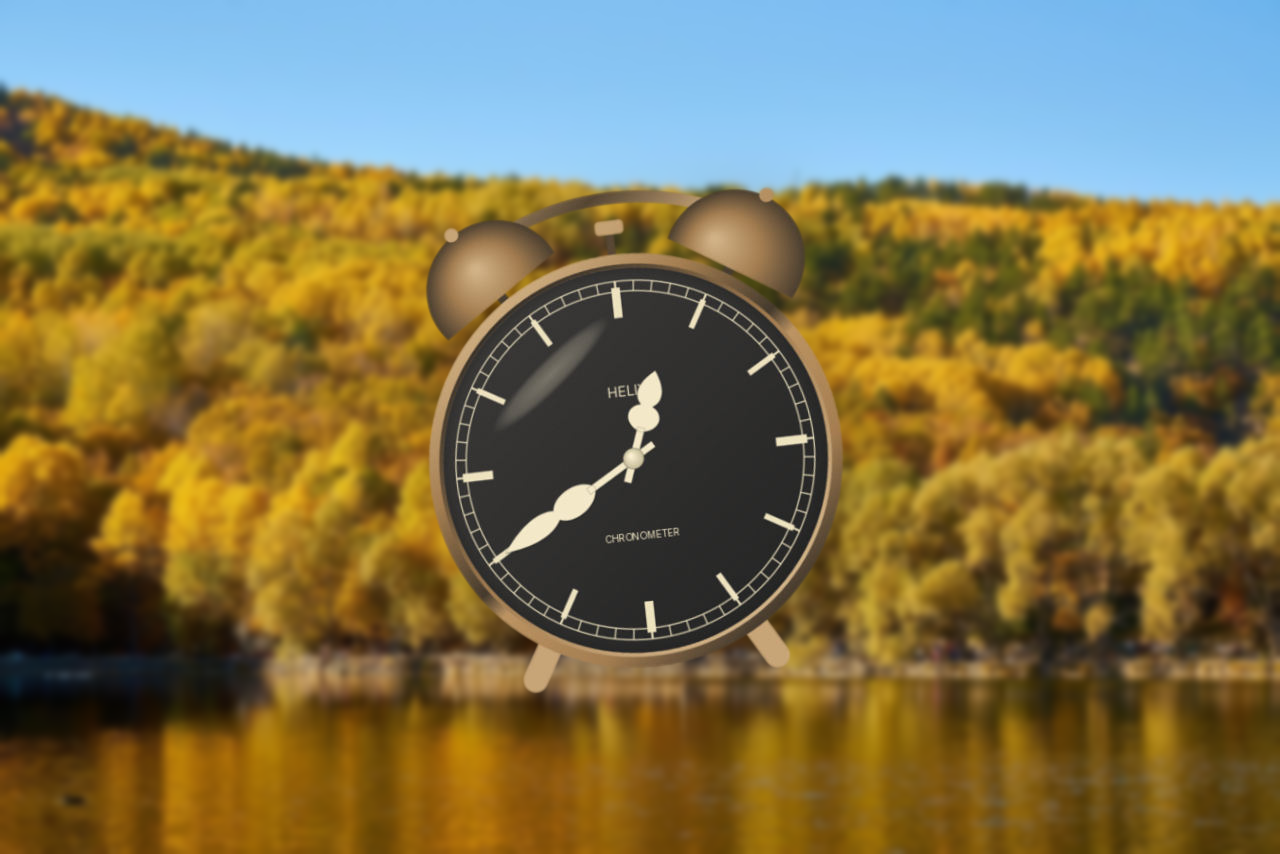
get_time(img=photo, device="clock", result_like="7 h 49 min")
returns 12 h 40 min
